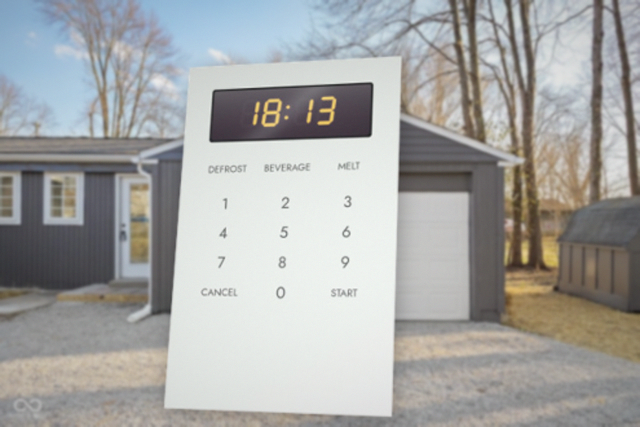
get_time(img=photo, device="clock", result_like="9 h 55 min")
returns 18 h 13 min
